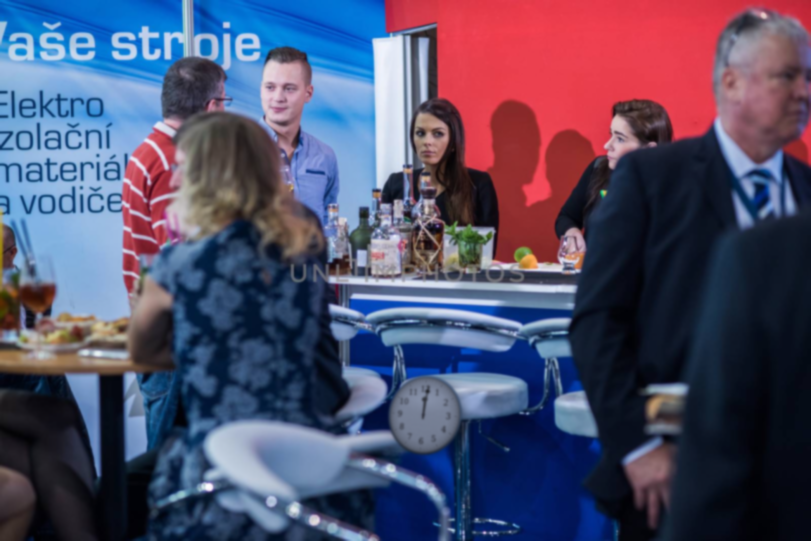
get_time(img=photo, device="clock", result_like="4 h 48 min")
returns 12 h 01 min
